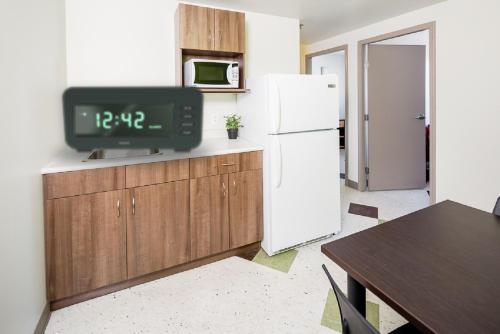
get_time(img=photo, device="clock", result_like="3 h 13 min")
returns 12 h 42 min
